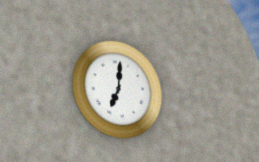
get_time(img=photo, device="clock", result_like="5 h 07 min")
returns 7 h 02 min
